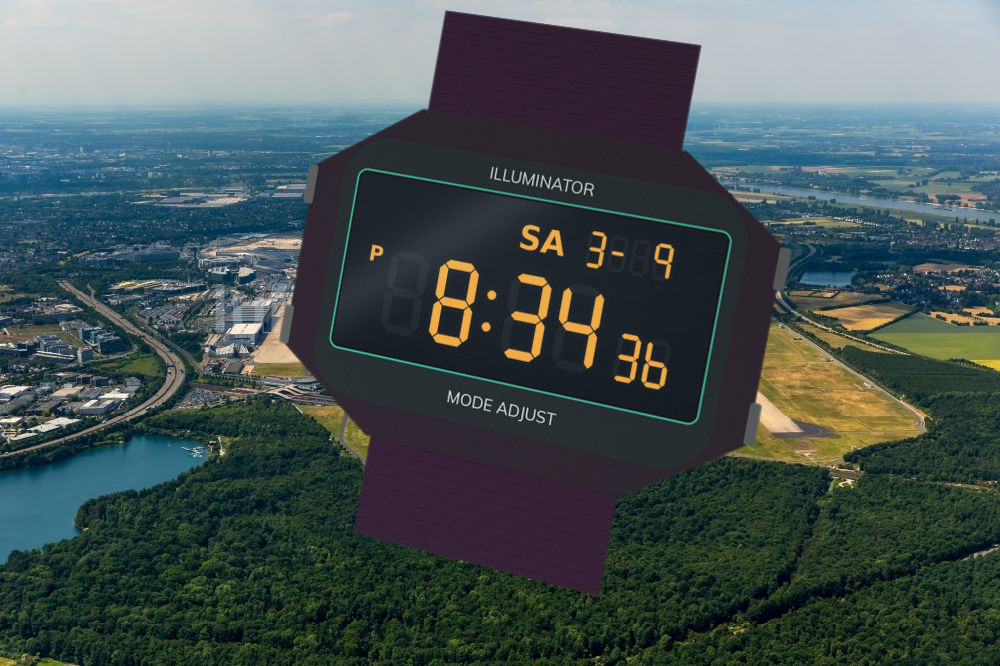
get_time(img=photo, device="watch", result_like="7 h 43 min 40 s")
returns 8 h 34 min 36 s
